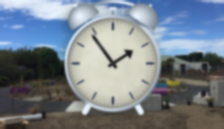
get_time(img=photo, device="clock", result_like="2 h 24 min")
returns 1 h 54 min
